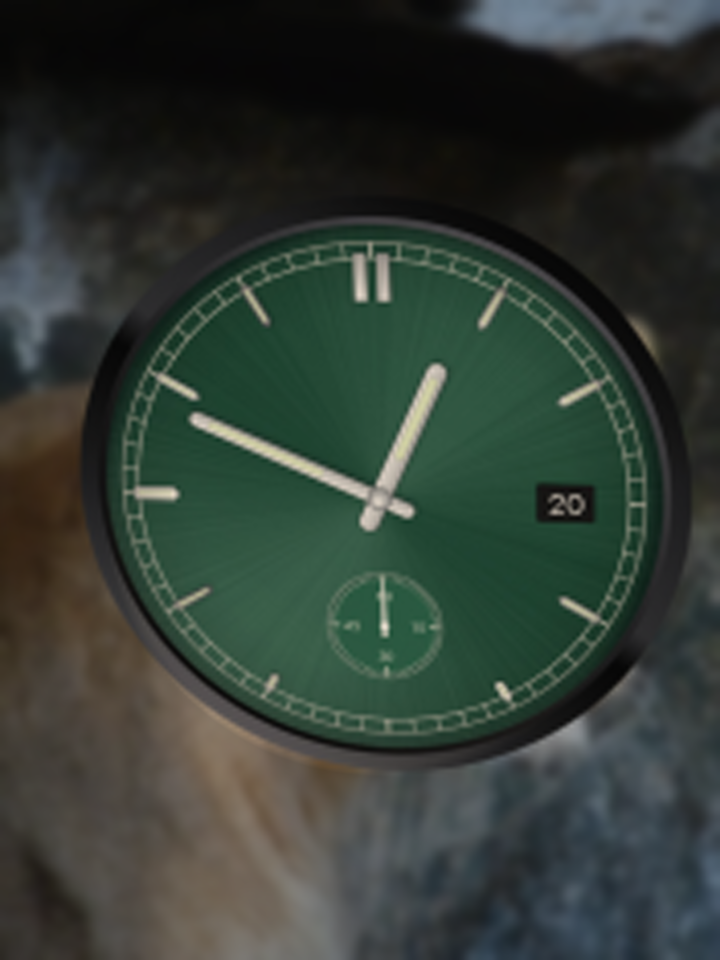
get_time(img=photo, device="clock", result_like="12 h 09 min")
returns 12 h 49 min
